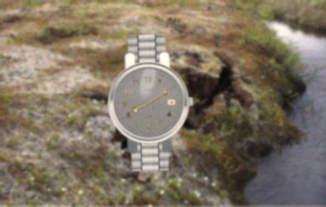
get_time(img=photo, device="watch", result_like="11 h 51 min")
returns 8 h 10 min
